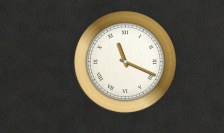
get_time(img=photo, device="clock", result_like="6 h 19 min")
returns 11 h 19 min
